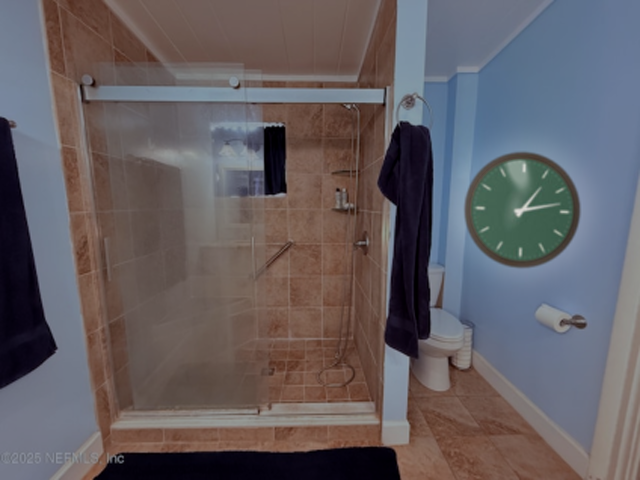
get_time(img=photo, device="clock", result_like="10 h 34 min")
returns 1 h 13 min
